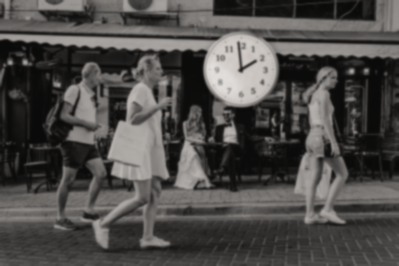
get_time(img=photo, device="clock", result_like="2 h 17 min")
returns 1 h 59 min
